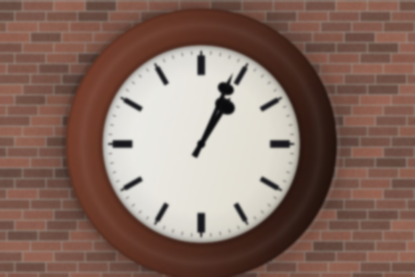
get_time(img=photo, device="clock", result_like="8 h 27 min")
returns 1 h 04 min
